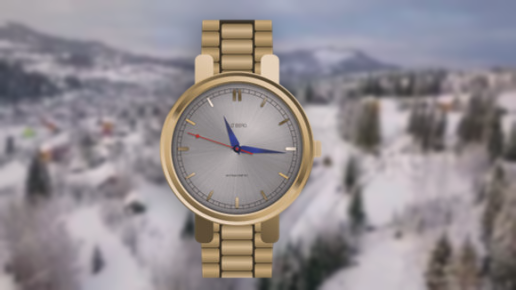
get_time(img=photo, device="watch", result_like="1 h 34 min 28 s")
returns 11 h 15 min 48 s
